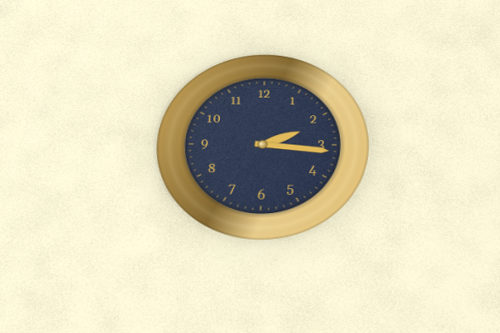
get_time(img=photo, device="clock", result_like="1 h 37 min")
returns 2 h 16 min
